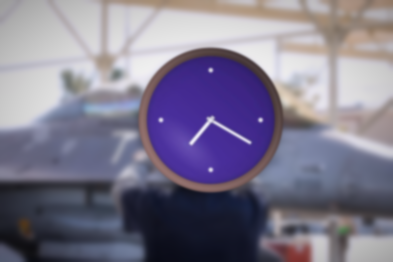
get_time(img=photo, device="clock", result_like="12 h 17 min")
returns 7 h 20 min
